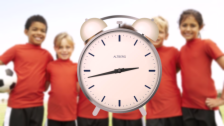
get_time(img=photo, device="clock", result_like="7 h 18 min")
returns 2 h 43 min
